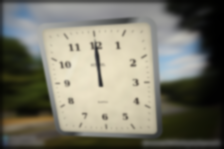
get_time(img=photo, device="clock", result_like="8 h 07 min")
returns 12 h 00 min
